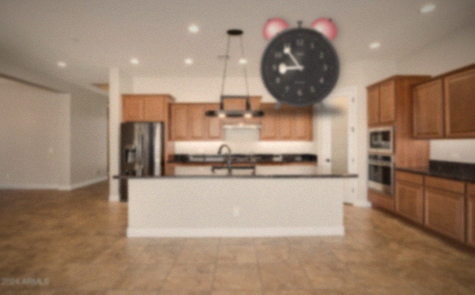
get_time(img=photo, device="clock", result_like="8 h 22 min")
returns 8 h 54 min
